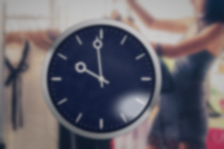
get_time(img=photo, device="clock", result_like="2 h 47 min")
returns 9 h 59 min
